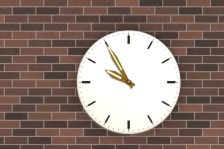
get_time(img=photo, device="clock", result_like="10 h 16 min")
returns 9 h 55 min
